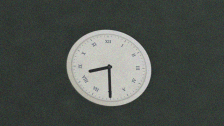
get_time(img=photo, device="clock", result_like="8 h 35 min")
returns 8 h 30 min
